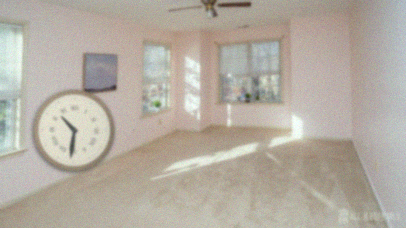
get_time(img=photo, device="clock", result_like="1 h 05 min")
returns 10 h 31 min
